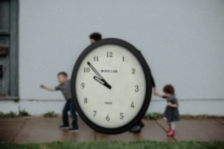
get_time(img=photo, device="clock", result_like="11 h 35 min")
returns 9 h 52 min
